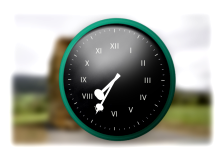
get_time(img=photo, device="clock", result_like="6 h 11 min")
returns 7 h 35 min
